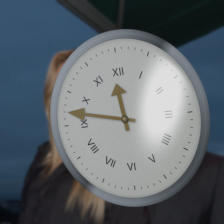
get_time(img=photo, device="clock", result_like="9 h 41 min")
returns 11 h 47 min
